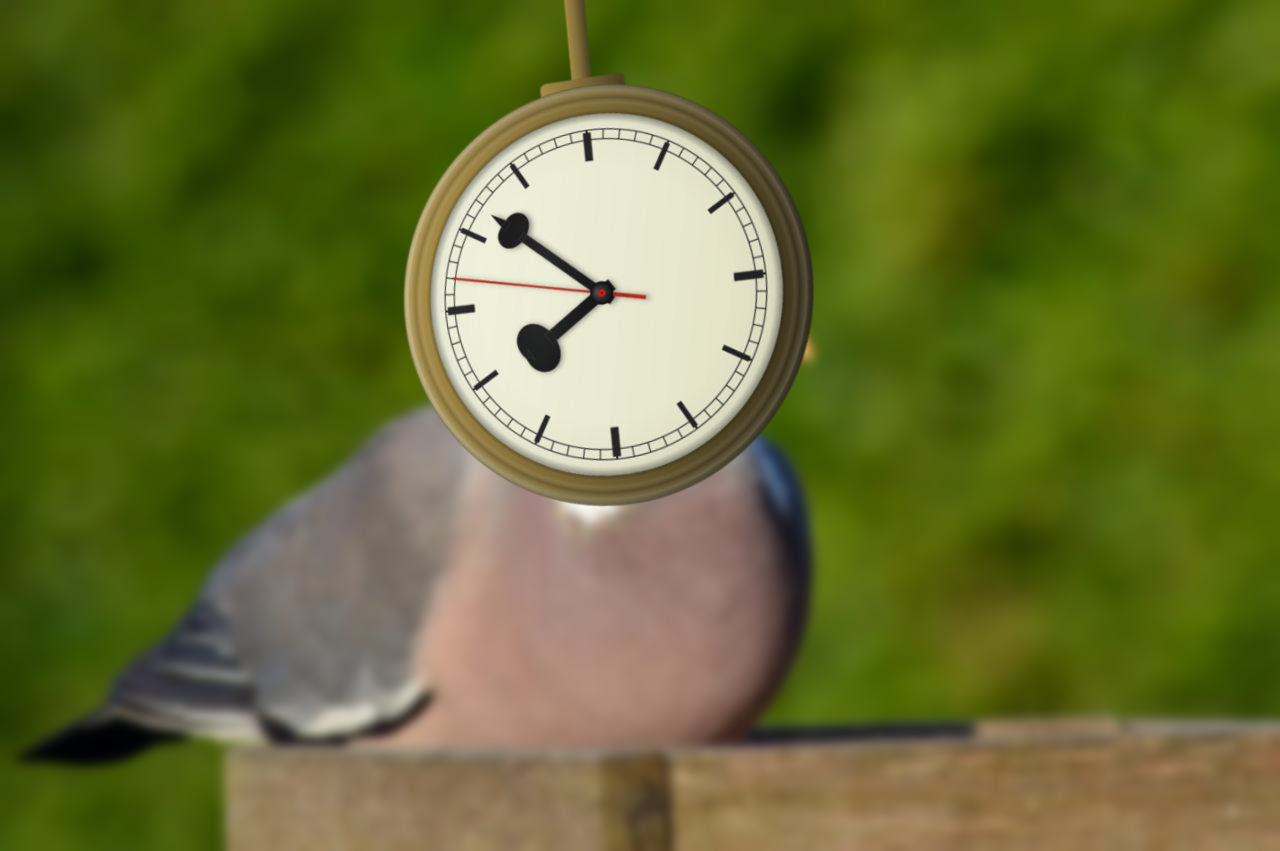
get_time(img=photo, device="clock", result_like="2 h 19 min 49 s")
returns 7 h 51 min 47 s
